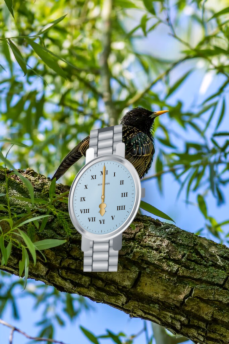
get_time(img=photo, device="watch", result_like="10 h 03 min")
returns 6 h 00 min
